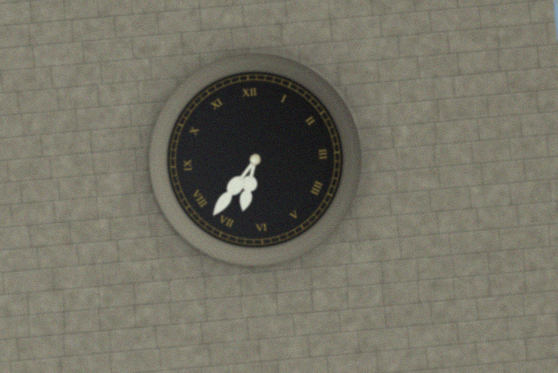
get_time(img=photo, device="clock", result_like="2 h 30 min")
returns 6 h 37 min
